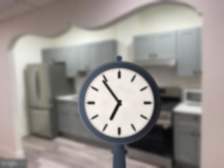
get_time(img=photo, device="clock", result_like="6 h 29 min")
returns 6 h 54 min
